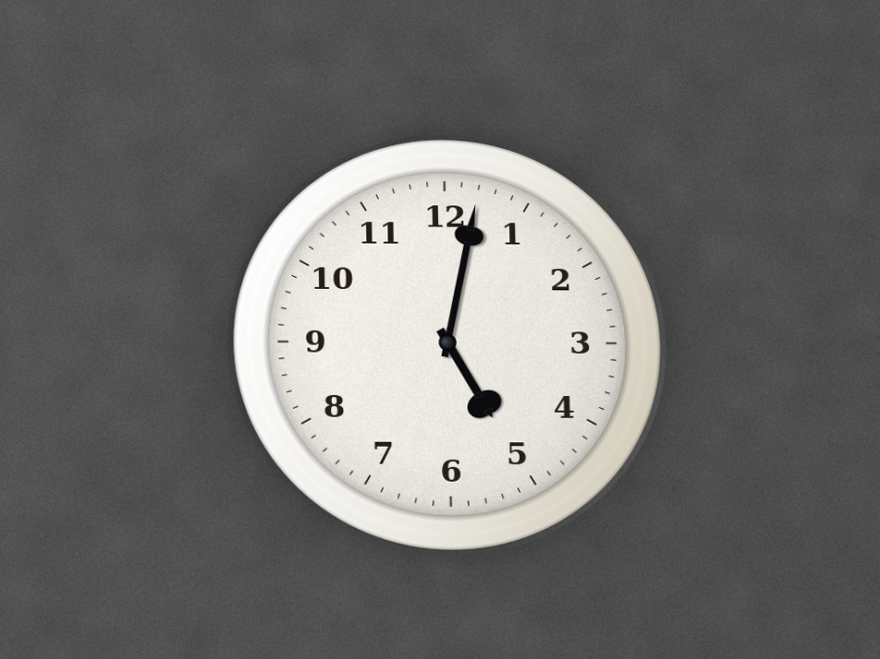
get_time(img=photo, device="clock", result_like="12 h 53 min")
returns 5 h 02 min
